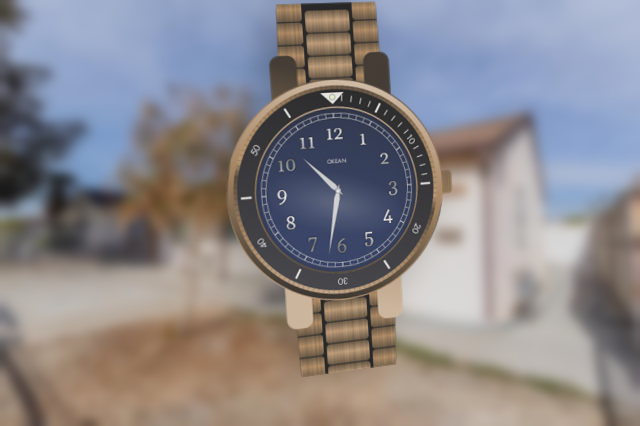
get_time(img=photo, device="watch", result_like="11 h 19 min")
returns 10 h 32 min
